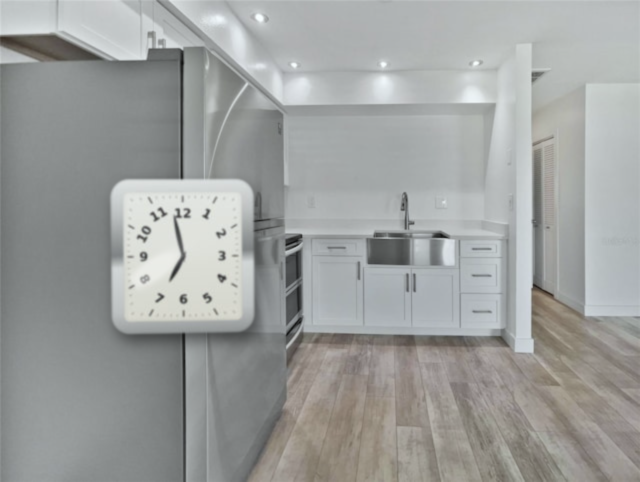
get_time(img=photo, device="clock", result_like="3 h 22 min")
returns 6 h 58 min
